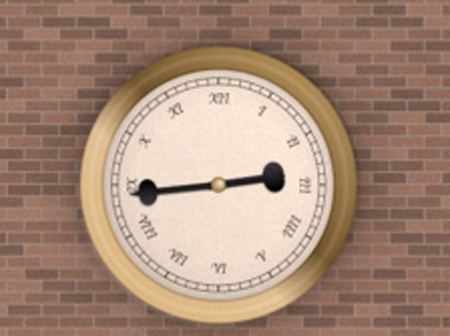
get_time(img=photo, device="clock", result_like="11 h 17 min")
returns 2 h 44 min
